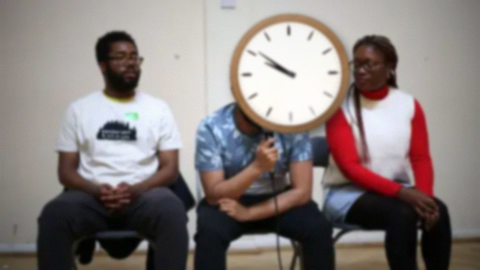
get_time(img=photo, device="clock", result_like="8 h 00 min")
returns 9 h 51 min
